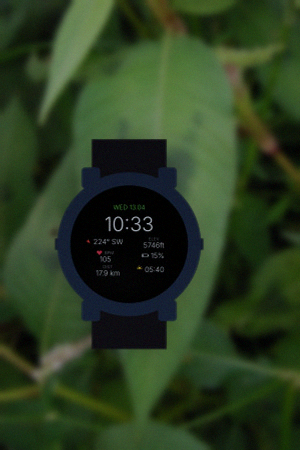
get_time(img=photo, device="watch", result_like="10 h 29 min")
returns 10 h 33 min
